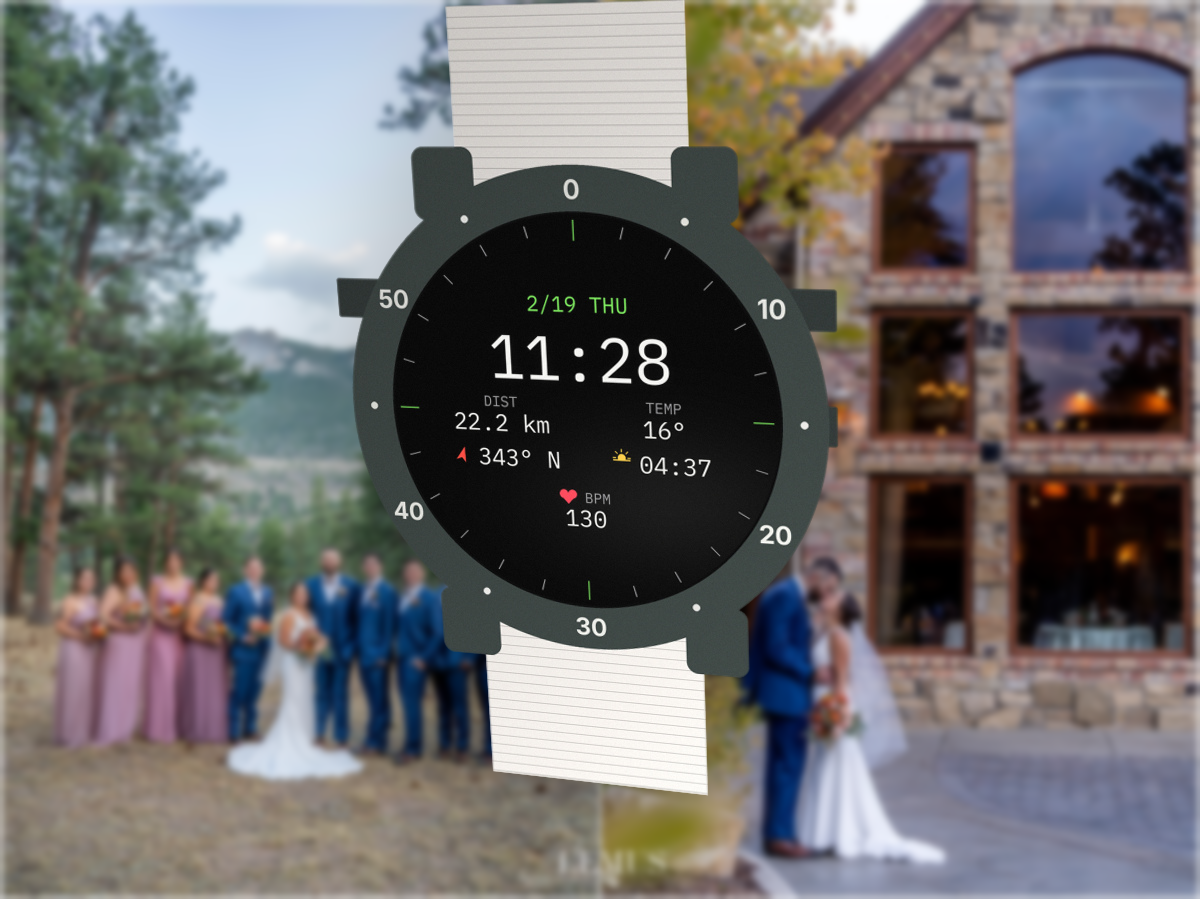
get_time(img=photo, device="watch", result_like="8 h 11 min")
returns 11 h 28 min
